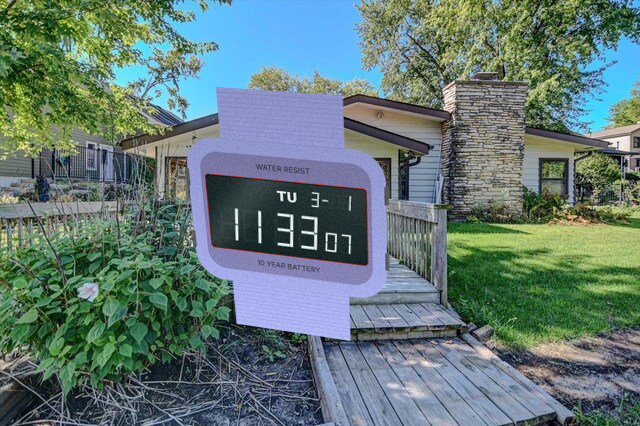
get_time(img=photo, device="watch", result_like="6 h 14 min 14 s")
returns 11 h 33 min 07 s
